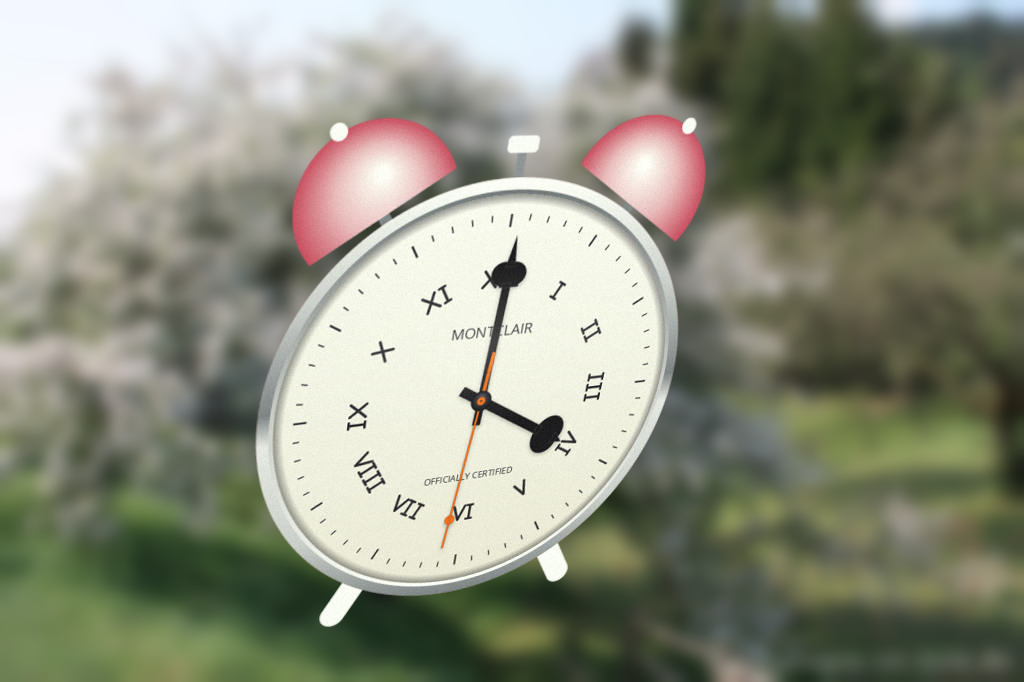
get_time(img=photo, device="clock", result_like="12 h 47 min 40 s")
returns 4 h 00 min 31 s
